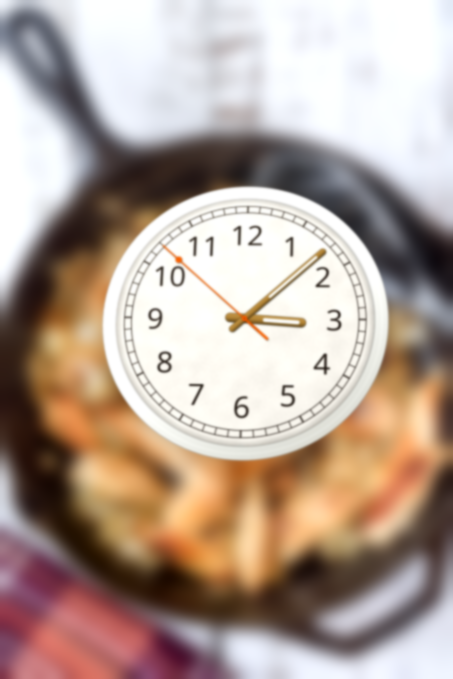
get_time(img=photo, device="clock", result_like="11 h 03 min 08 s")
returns 3 h 07 min 52 s
